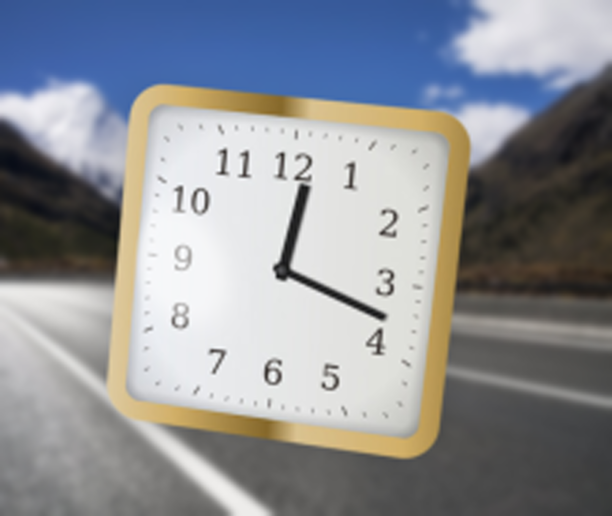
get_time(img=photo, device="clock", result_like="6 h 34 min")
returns 12 h 18 min
